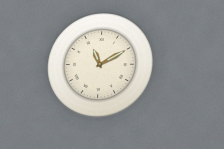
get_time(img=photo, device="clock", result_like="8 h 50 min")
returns 11 h 10 min
